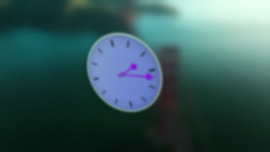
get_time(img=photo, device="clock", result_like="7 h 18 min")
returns 2 h 17 min
